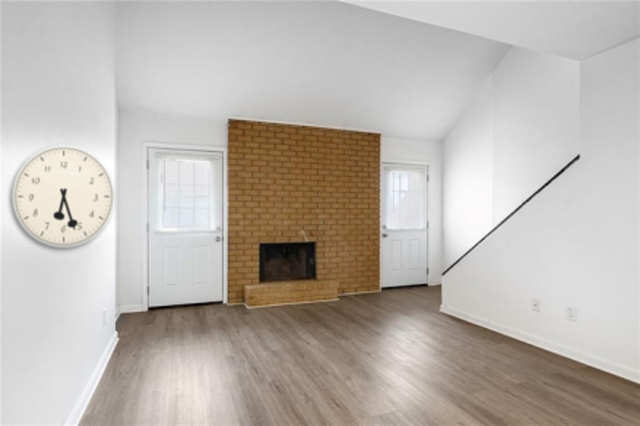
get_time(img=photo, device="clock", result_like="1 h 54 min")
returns 6 h 27 min
